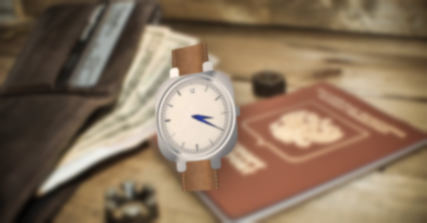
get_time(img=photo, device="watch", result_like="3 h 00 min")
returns 3 h 20 min
